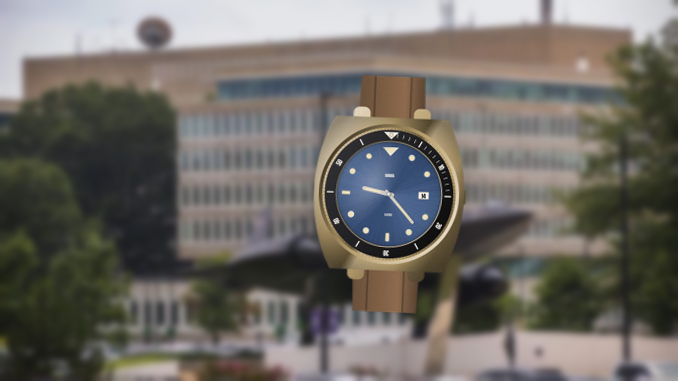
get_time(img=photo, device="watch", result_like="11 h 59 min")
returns 9 h 23 min
